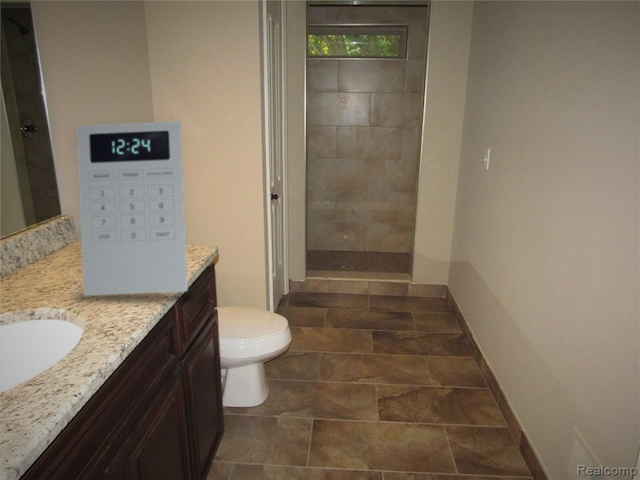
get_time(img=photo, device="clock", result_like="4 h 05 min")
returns 12 h 24 min
